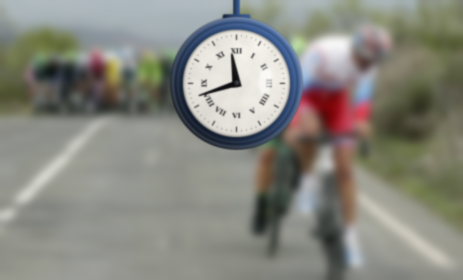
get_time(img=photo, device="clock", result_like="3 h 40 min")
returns 11 h 42 min
